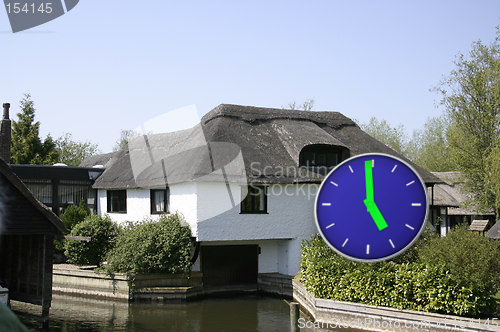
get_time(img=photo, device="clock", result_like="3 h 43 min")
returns 4 h 59 min
